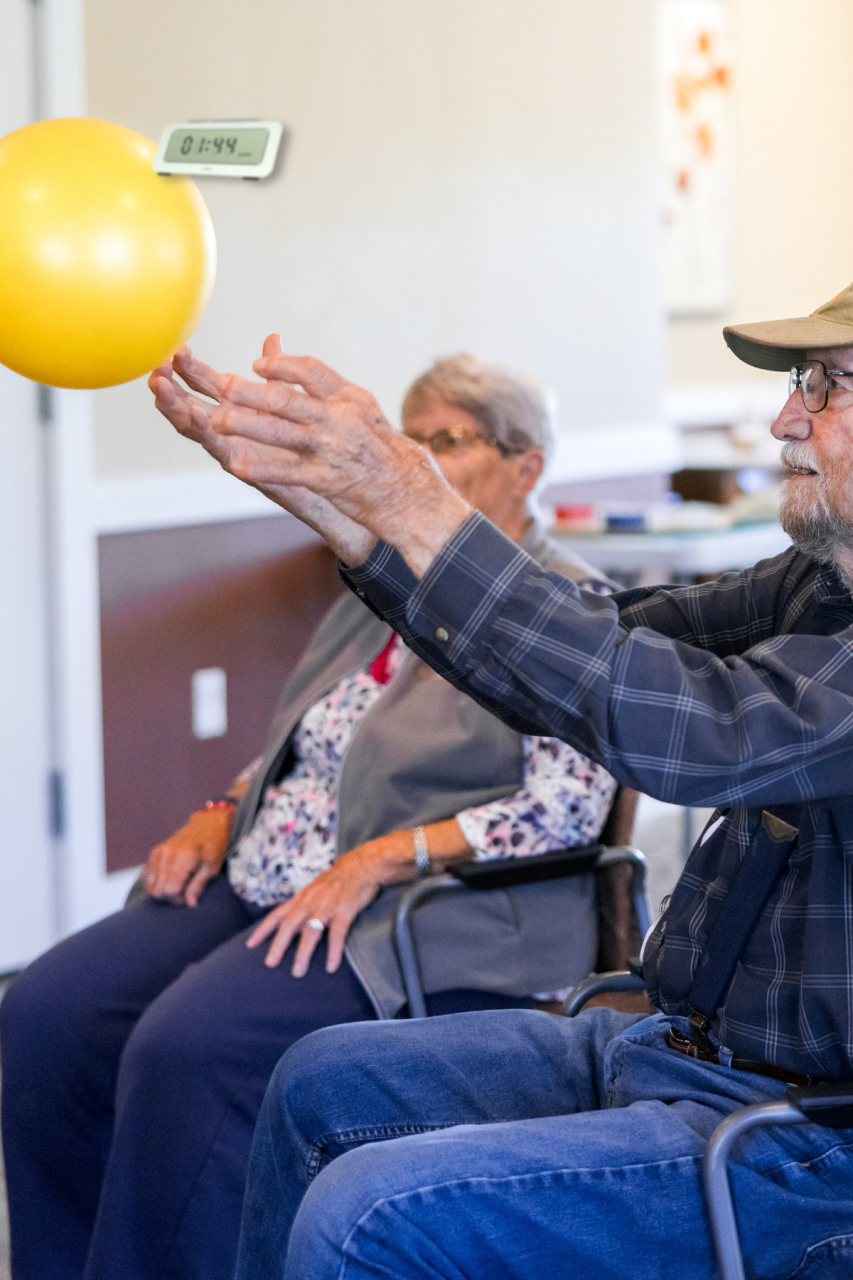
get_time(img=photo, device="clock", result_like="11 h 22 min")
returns 1 h 44 min
